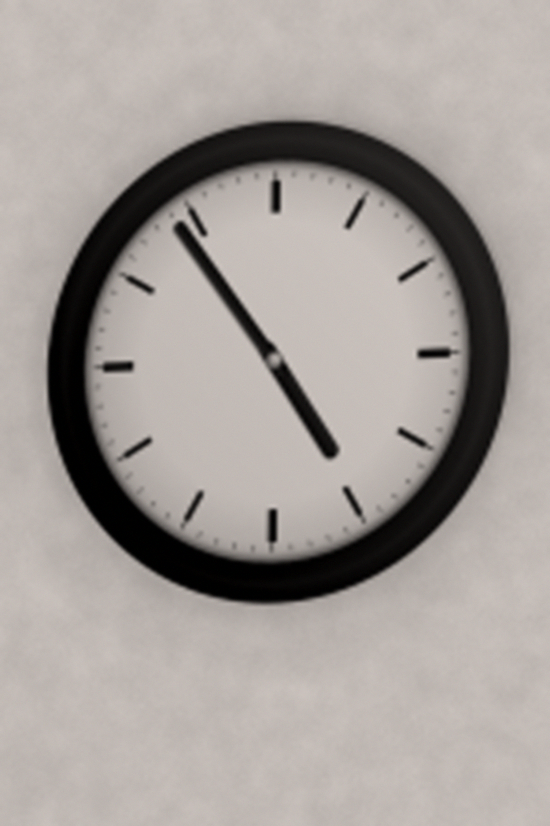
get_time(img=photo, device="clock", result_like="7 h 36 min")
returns 4 h 54 min
